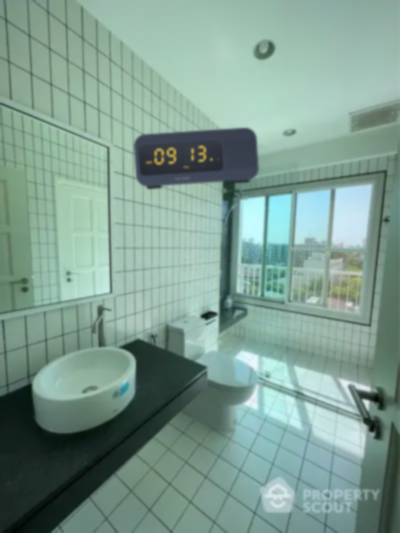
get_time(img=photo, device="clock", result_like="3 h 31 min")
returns 9 h 13 min
